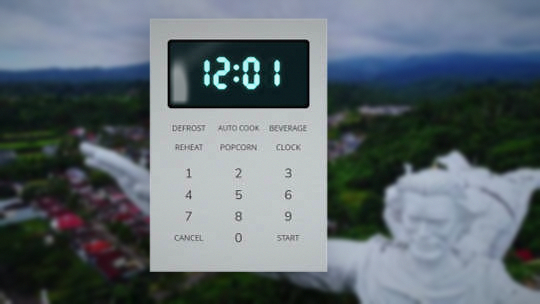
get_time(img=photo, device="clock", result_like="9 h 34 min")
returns 12 h 01 min
